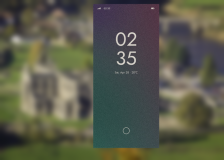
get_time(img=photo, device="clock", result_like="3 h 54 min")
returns 2 h 35 min
